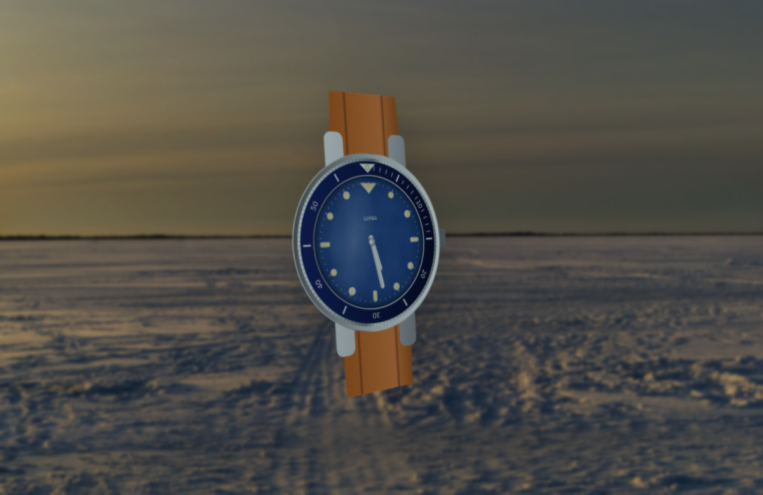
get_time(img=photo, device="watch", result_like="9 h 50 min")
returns 5 h 28 min
